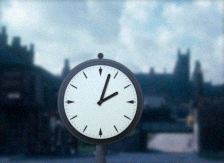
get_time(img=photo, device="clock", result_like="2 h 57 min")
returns 2 h 03 min
